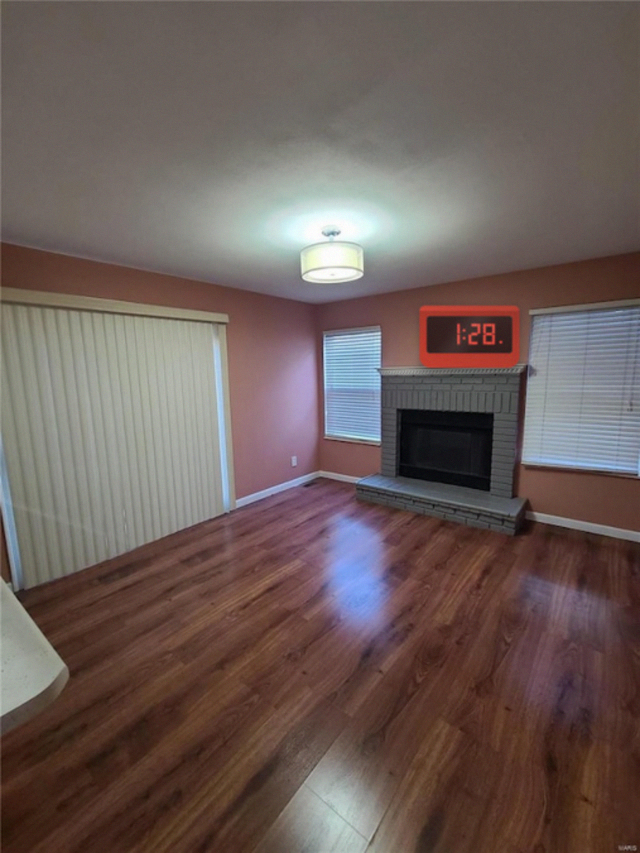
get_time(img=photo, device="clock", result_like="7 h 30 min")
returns 1 h 28 min
